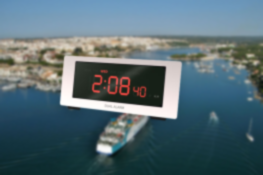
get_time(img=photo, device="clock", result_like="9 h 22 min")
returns 2 h 08 min
